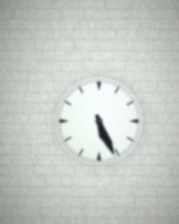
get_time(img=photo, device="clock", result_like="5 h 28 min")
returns 5 h 26 min
